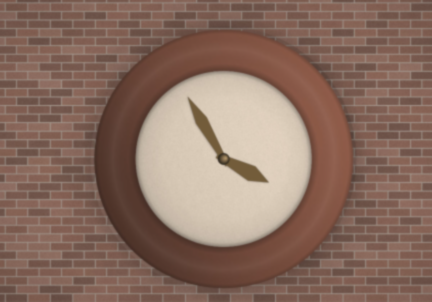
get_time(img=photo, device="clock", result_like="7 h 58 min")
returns 3 h 55 min
